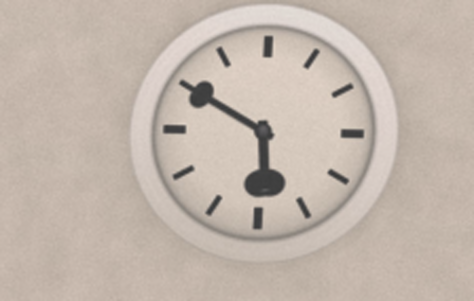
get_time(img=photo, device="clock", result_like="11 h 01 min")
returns 5 h 50 min
